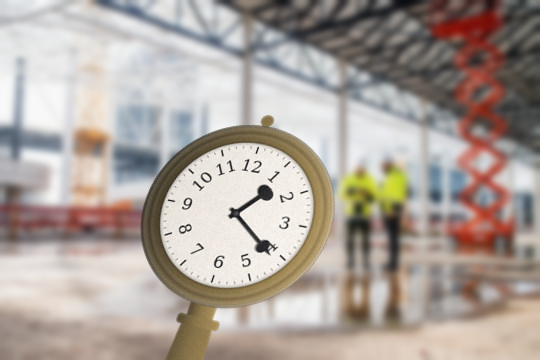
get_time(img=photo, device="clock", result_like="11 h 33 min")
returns 1 h 21 min
